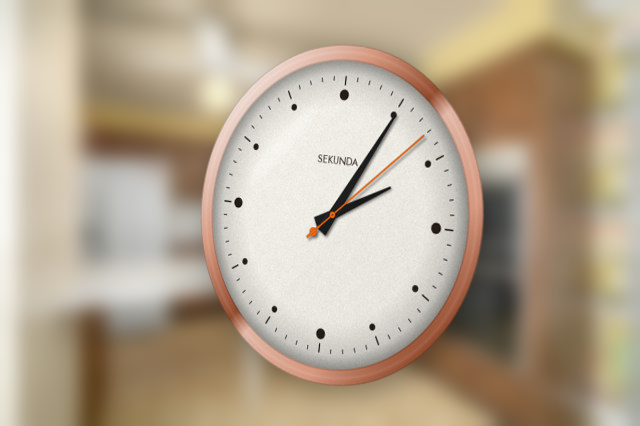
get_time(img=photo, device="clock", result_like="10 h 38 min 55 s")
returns 2 h 05 min 08 s
